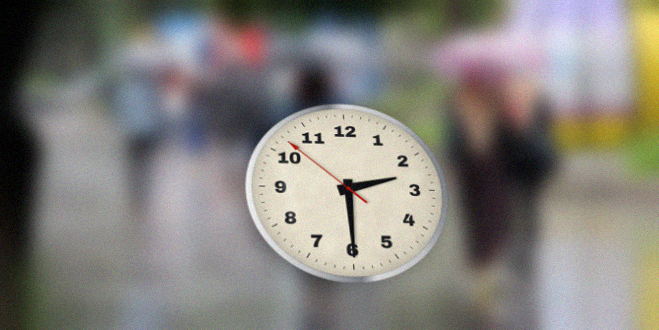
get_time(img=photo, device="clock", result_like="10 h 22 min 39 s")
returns 2 h 29 min 52 s
